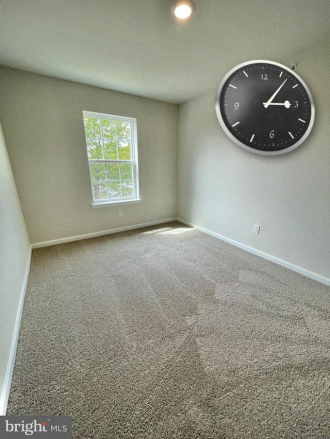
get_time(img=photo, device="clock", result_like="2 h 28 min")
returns 3 h 07 min
